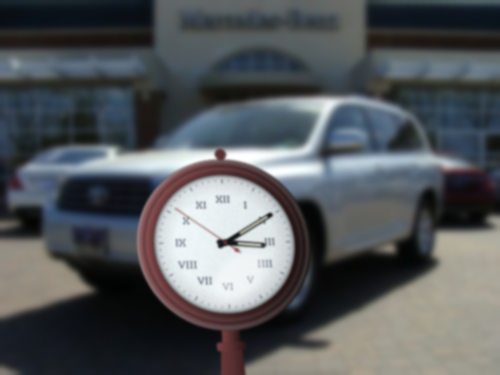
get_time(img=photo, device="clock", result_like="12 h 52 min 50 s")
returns 3 h 09 min 51 s
